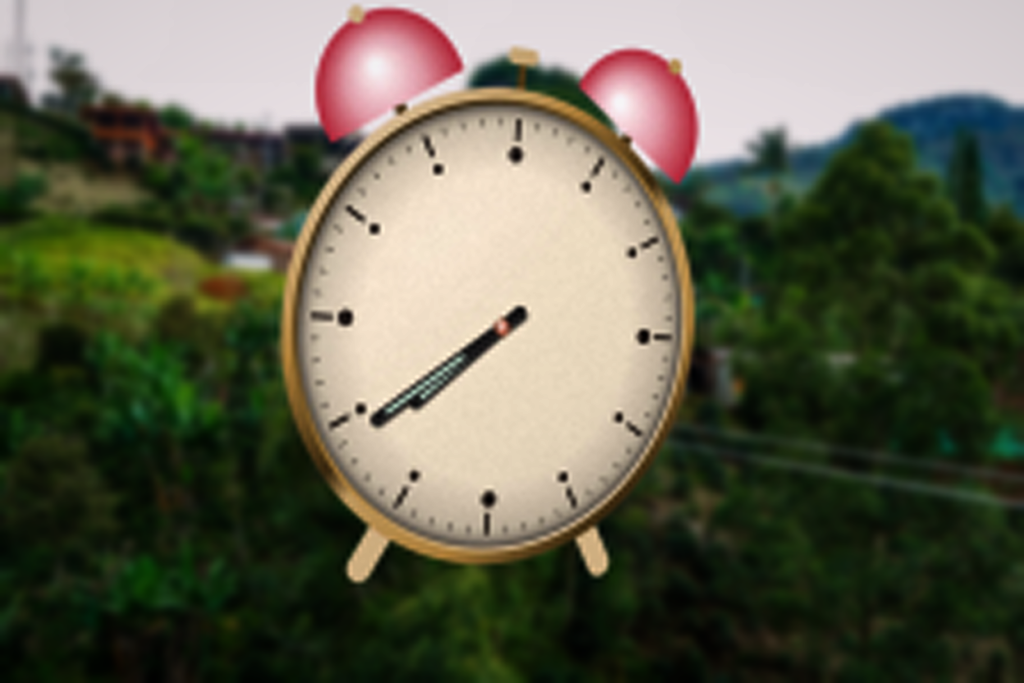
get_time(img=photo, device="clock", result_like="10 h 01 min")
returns 7 h 39 min
